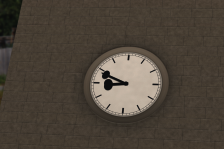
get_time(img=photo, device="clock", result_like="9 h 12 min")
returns 8 h 49 min
